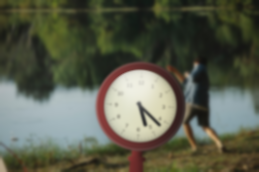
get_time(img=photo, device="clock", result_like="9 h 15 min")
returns 5 h 22 min
